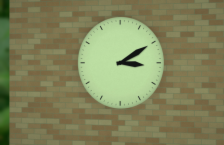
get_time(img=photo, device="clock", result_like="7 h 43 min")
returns 3 h 10 min
